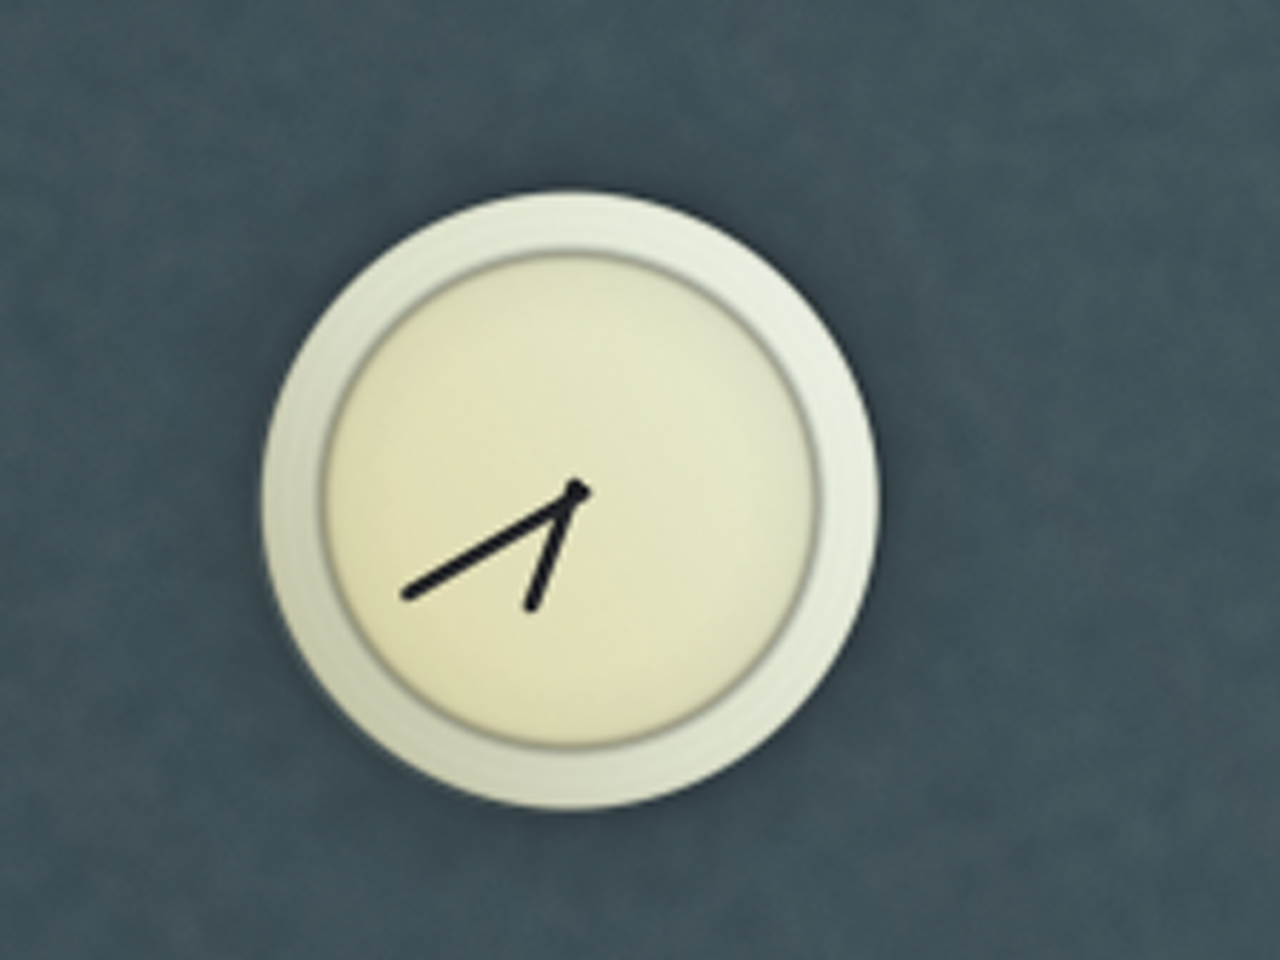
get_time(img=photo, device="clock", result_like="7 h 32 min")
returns 6 h 40 min
